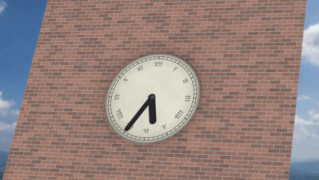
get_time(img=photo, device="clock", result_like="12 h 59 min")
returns 5 h 35 min
